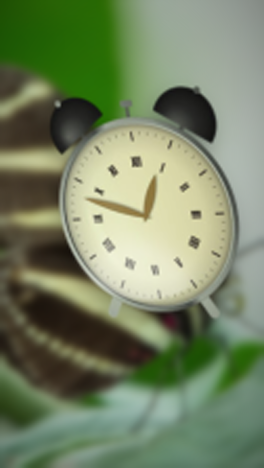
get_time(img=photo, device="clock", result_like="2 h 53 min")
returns 12 h 48 min
